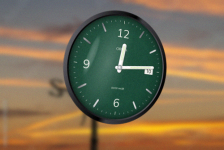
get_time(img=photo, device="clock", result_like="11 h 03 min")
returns 12 h 14 min
